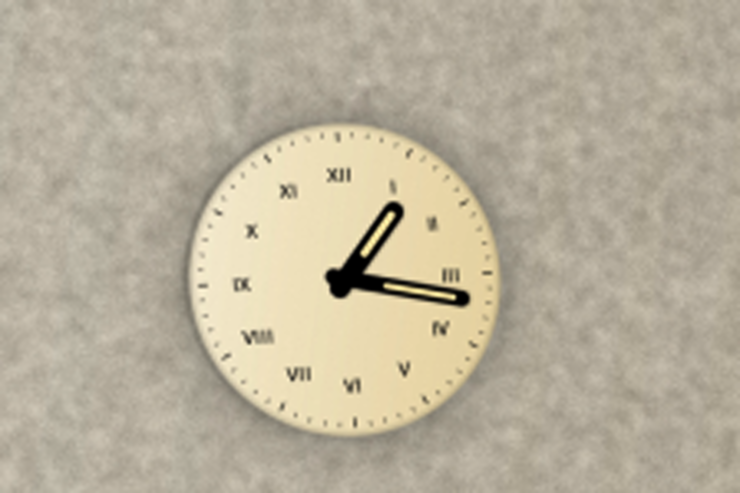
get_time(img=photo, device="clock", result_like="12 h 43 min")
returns 1 h 17 min
